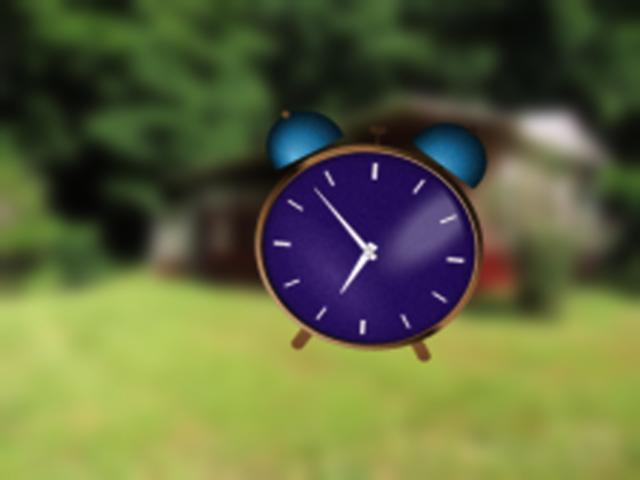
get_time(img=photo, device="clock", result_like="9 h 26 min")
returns 6 h 53 min
